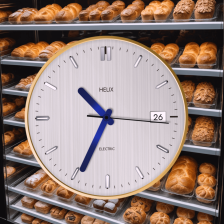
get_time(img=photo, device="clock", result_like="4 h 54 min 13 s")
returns 10 h 34 min 16 s
